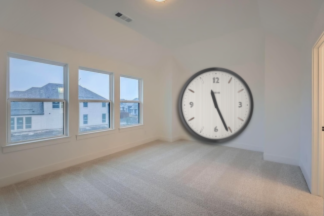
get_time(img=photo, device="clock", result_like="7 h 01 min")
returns 11 h 26 min
